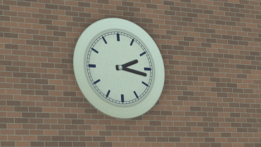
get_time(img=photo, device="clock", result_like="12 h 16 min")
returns 2 h 17 min
